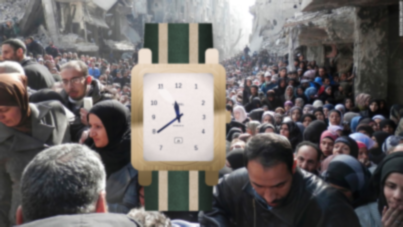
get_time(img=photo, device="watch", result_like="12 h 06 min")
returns 11 h 39 min
